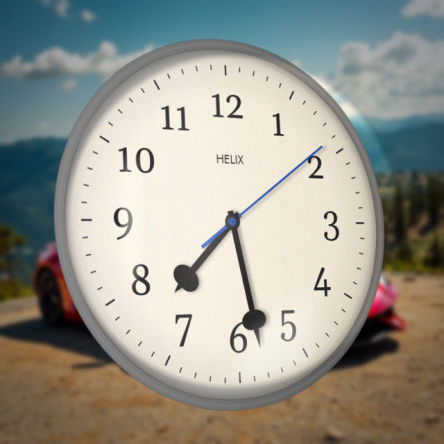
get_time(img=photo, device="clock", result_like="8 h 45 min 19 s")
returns 7 h 28 min 09 s
